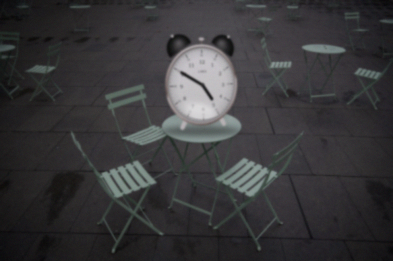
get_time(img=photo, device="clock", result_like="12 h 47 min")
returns 4 h 50 min
